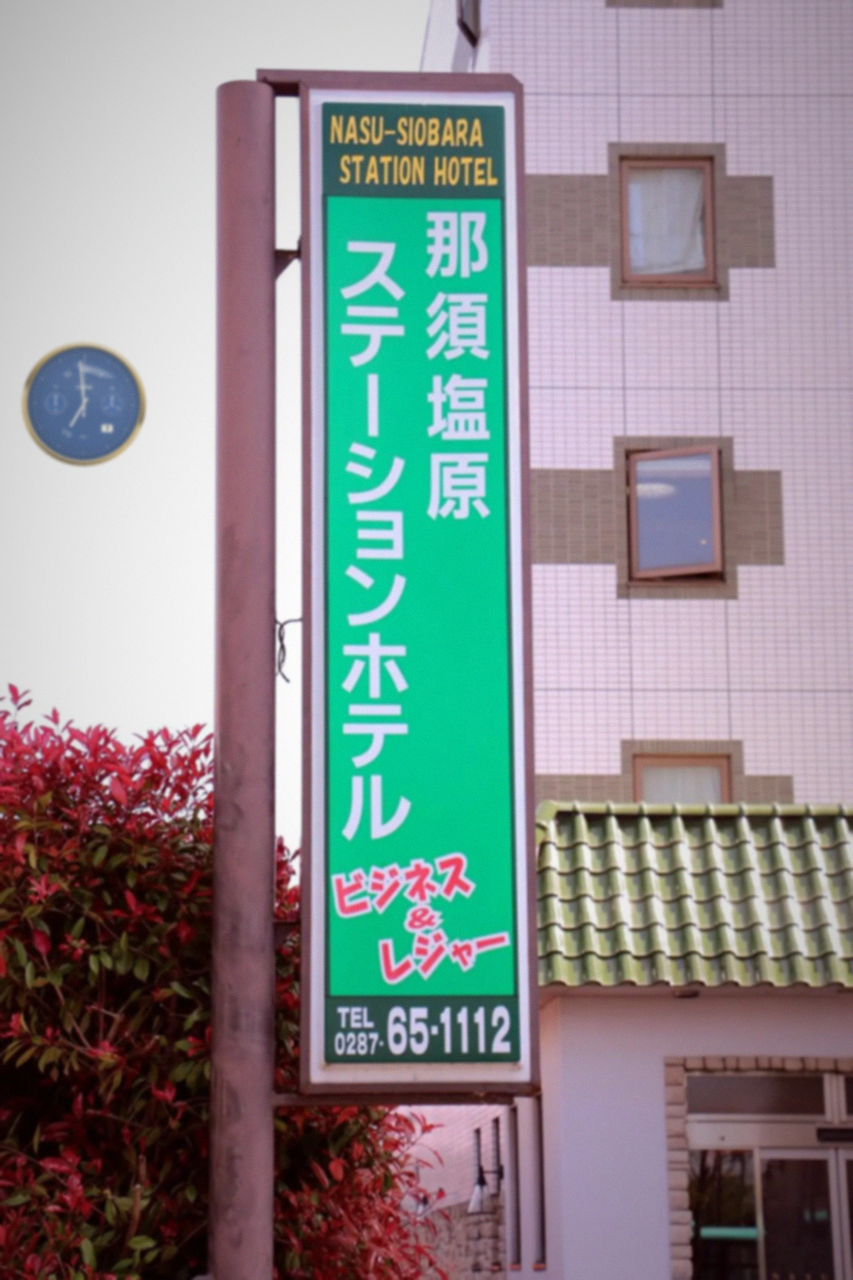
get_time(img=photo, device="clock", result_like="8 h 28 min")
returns 6 h 59 min
